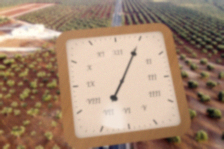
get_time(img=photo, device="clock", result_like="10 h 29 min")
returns 7 h 05 min
